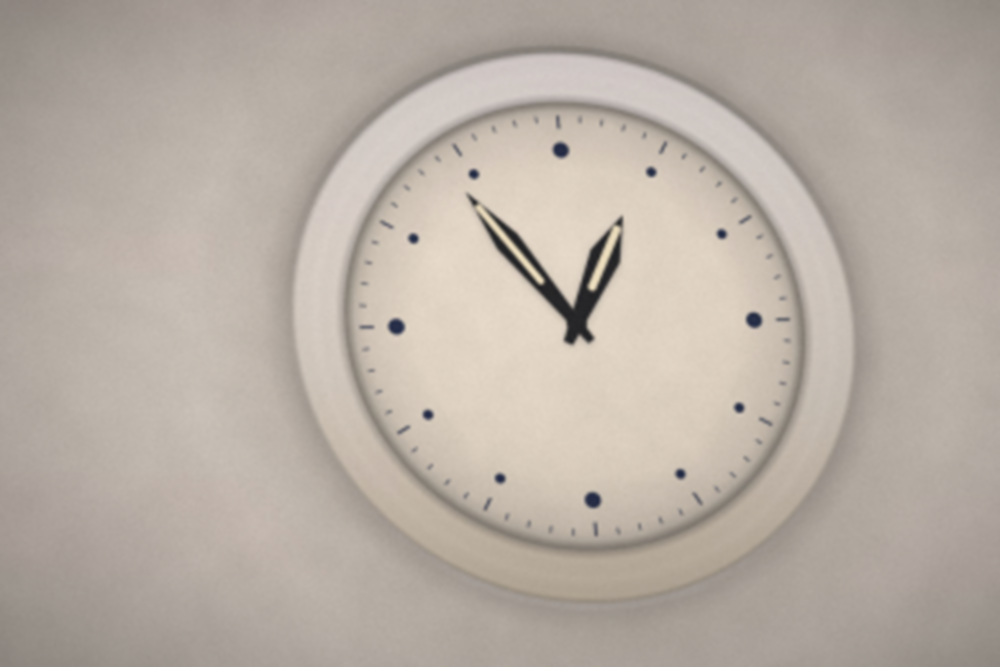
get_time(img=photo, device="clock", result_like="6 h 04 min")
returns 12 h 54 min
